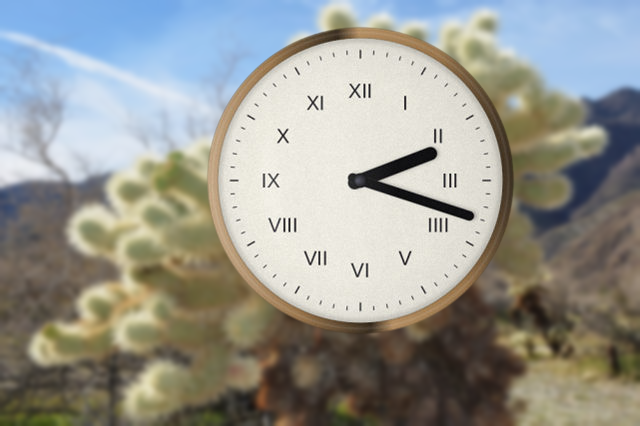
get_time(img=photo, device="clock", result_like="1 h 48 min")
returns 2 h 18 min
